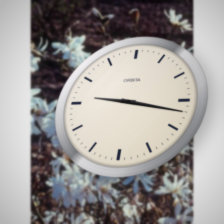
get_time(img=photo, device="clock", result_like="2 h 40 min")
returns 9 h 17 min
